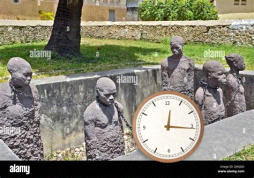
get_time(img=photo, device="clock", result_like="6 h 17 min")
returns 12 h 16 min
